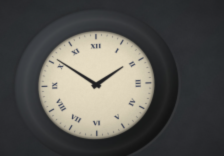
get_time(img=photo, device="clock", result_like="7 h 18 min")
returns 1 h 51 min
